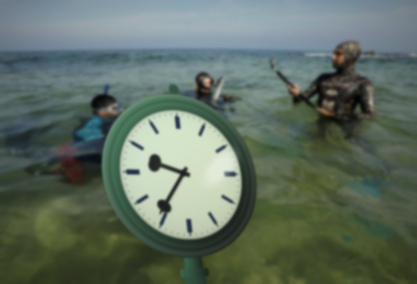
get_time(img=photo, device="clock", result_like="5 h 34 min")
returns 9 h 36 min
